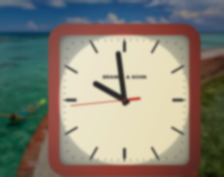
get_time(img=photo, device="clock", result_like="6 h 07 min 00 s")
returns 9 h 58 min 44 s
